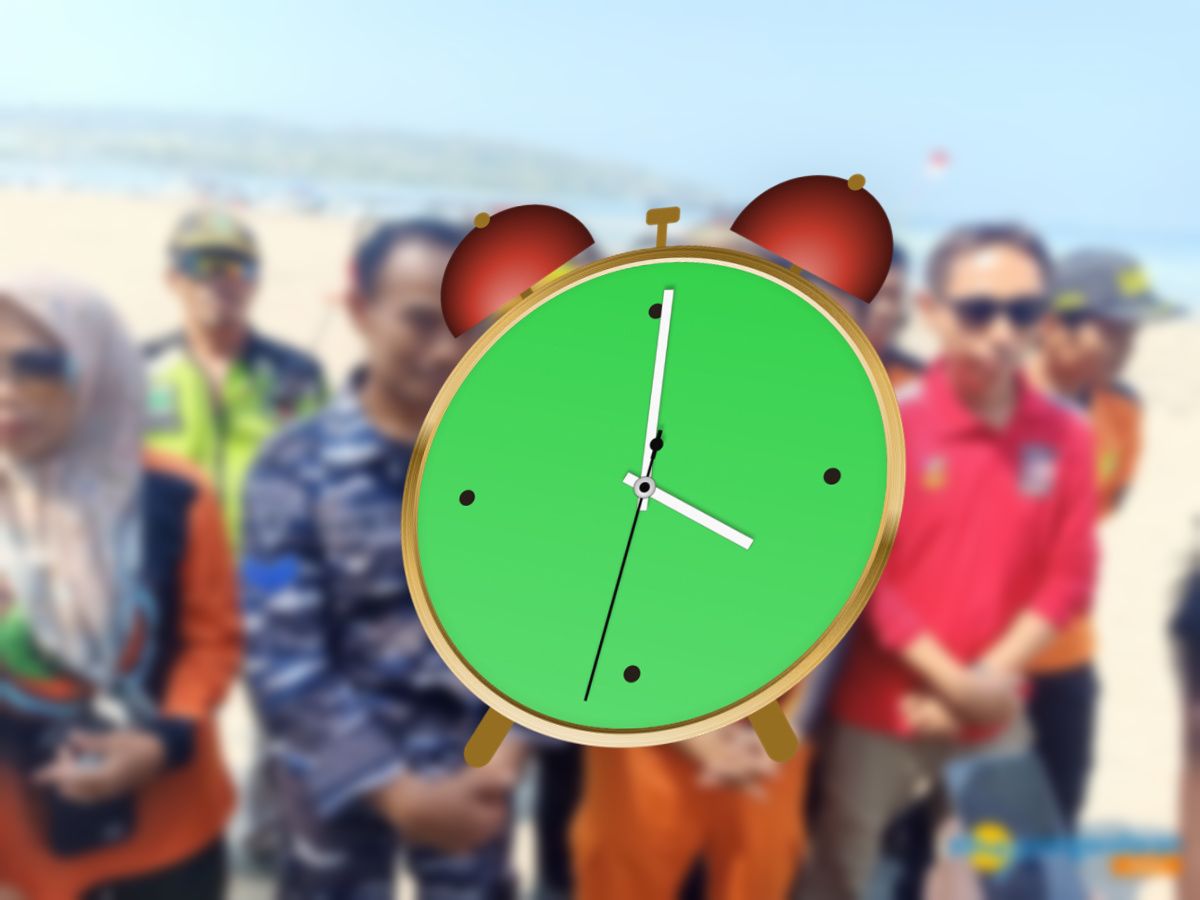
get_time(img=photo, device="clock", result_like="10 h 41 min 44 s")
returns 4 h 00 min 32 s
